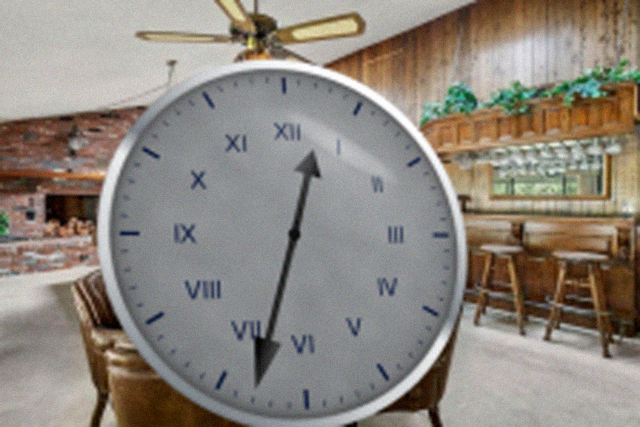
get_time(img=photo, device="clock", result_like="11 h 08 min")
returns 12 h 33 min
